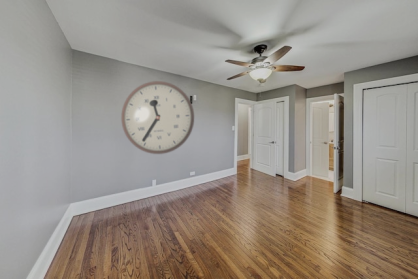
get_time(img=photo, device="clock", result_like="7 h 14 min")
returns 11 h 36 min
